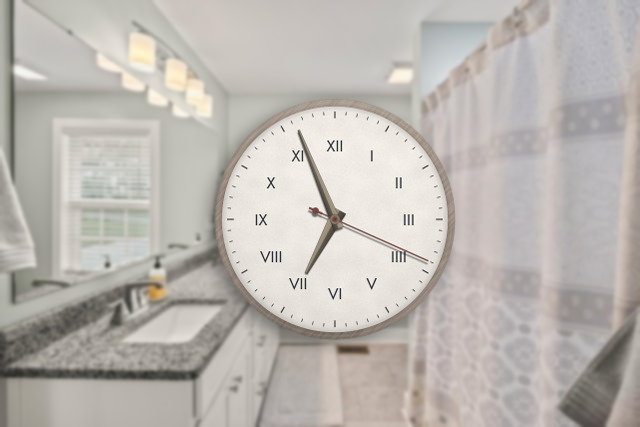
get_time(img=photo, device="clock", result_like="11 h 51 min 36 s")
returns 6 h 56 min 19 s
